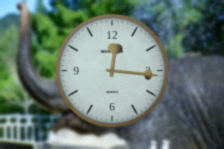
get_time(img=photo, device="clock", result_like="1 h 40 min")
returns 12 h 16 min
